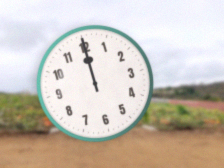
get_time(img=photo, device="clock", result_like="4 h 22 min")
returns 12 h 00 min
